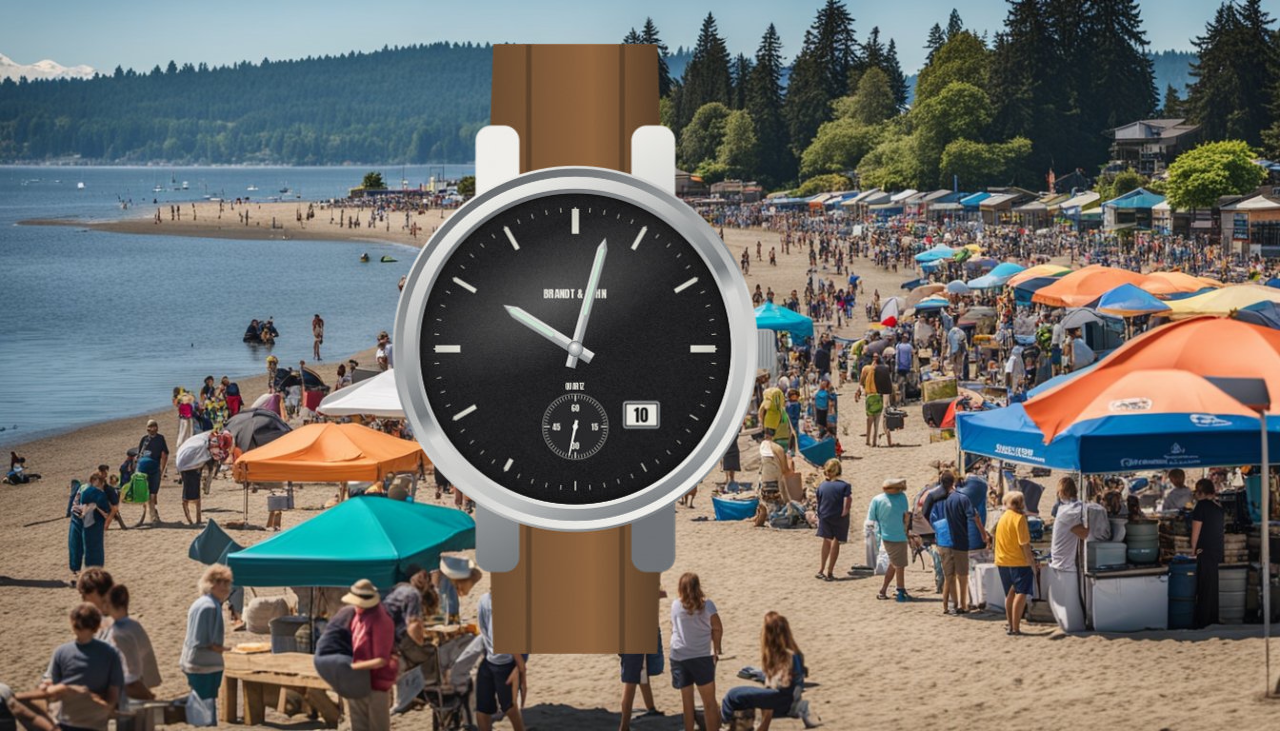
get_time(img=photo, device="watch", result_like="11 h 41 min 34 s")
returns 10 h 02 min 32 s
